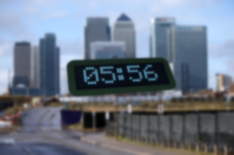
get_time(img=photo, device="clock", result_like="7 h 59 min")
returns 5 h 56 min
